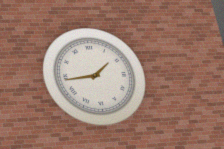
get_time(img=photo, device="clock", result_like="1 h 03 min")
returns 1 h 44 min
